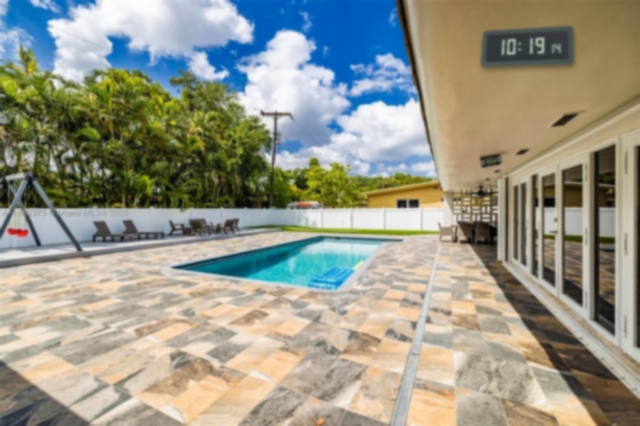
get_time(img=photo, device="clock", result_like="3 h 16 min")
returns 10 h 19 min
